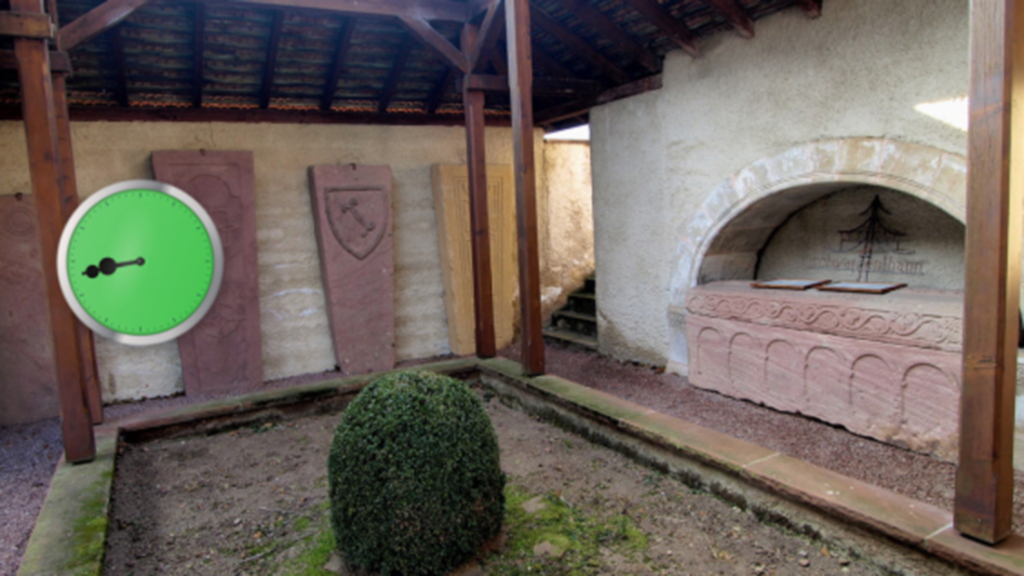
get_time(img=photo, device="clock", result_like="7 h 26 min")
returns 8 h 43 min
